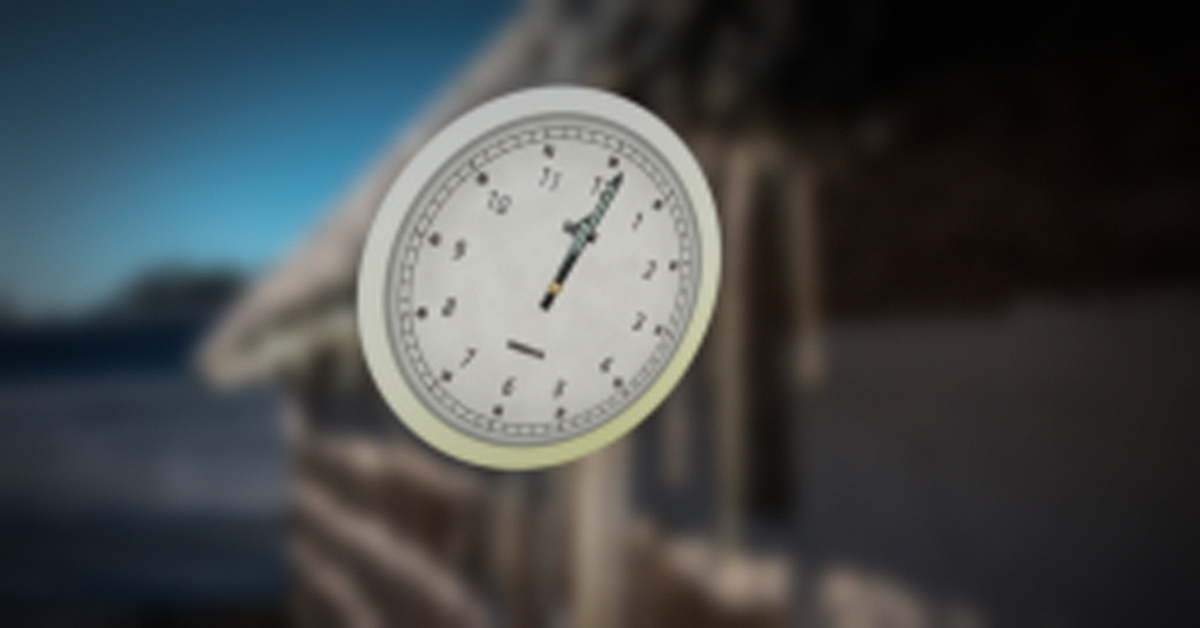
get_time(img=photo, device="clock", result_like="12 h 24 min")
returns 12 h 01 min
